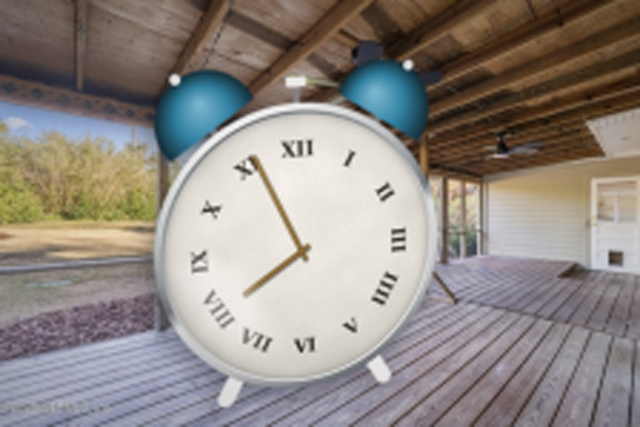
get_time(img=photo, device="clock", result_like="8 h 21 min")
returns 7 h 56 min
